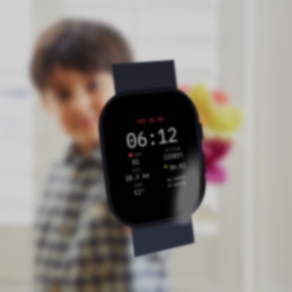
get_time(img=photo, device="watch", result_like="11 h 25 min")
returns 6 h 12 min
